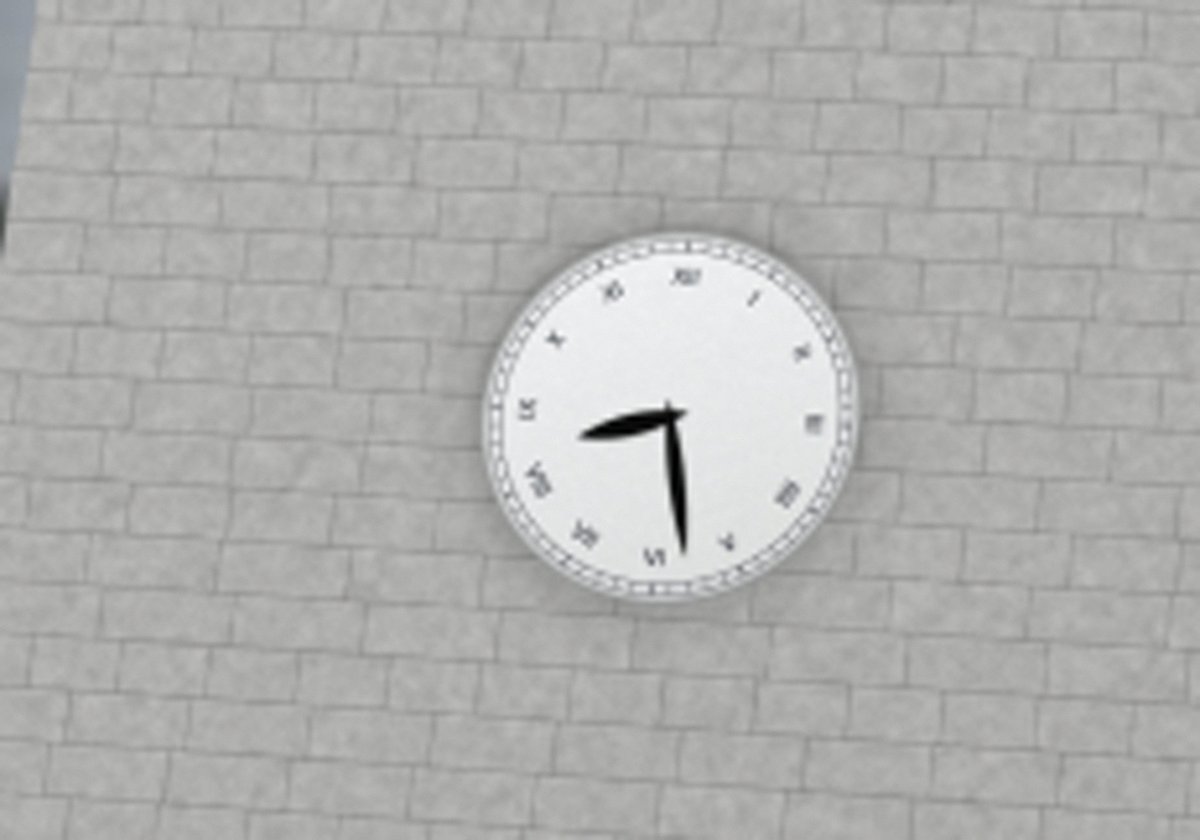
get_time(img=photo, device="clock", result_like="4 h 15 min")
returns 8 h 28 min
